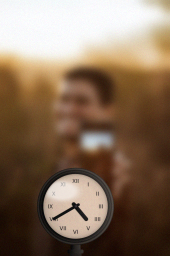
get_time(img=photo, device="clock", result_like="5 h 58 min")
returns 4 h 40 min
